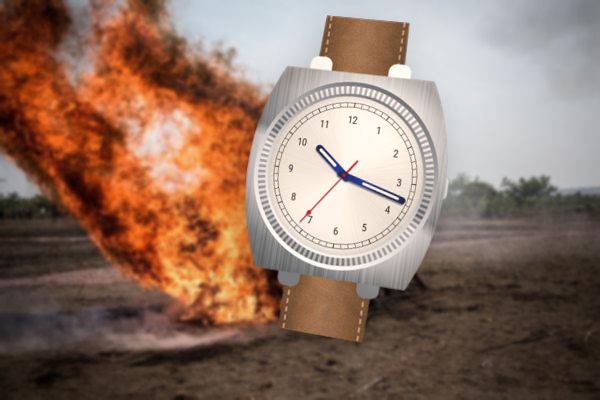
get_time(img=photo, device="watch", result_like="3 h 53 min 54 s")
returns 10 h 17 min 36 s
